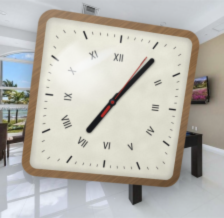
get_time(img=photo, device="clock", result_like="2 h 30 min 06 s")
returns 7 h 06 min 05 s
